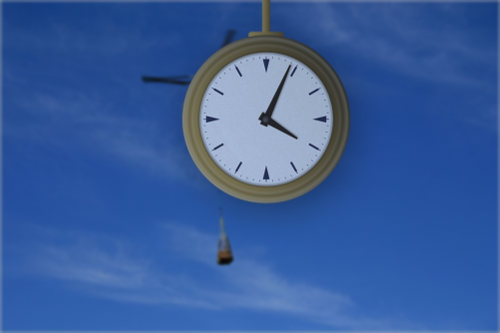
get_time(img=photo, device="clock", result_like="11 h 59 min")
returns 4 h 04 min
